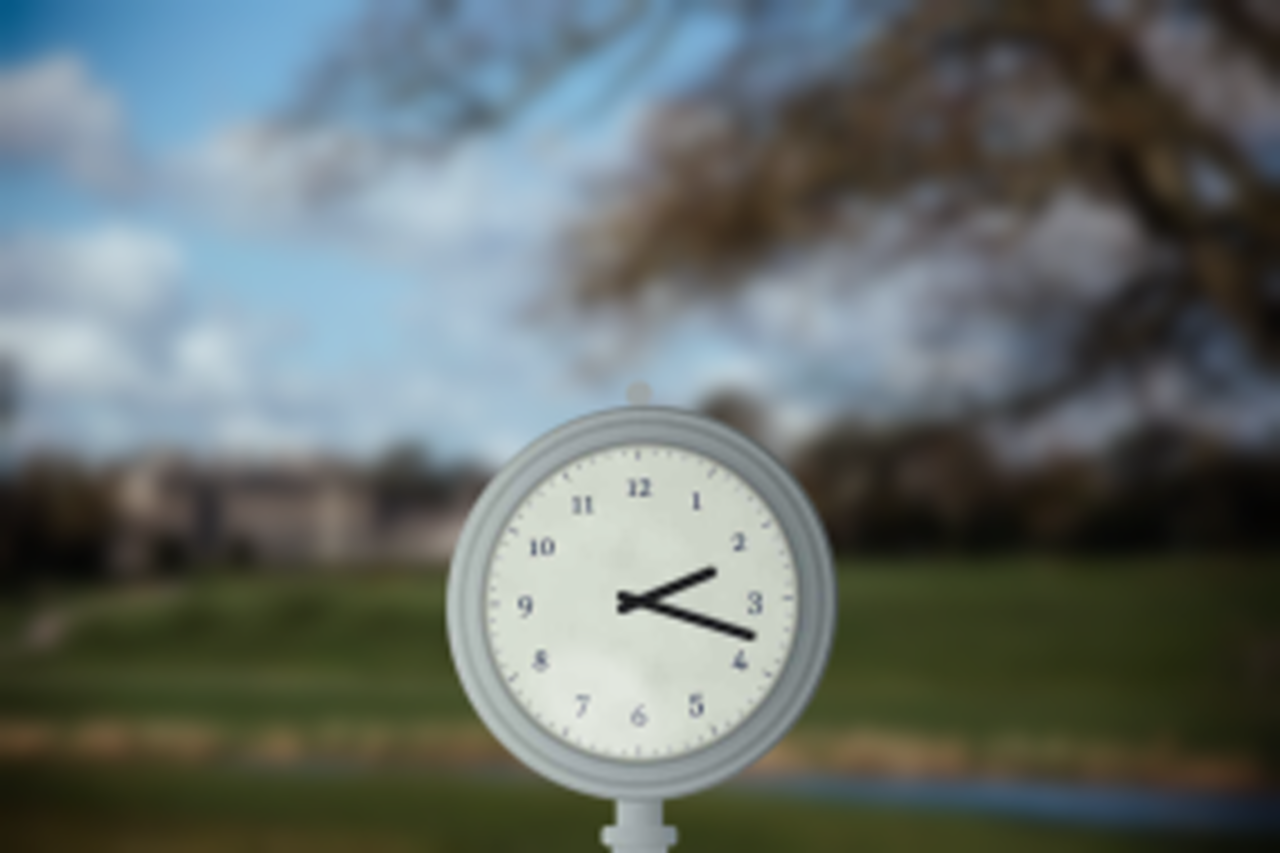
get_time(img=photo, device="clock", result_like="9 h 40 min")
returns 2 h 18 min
